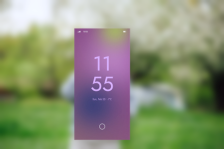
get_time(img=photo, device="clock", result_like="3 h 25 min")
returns 11 h 55 min
